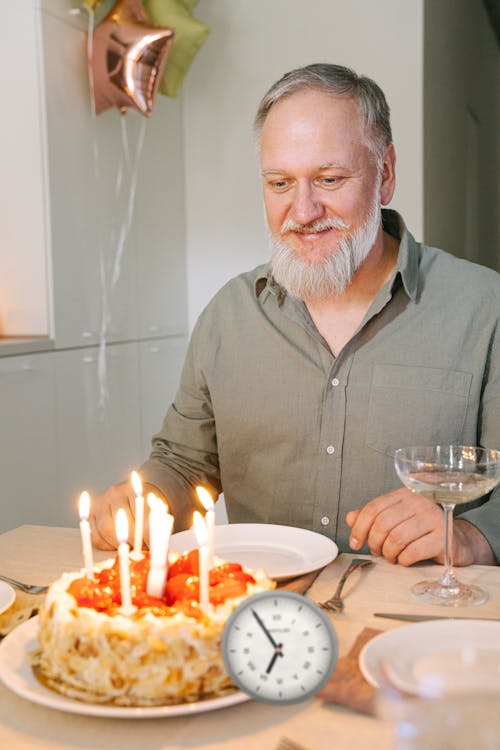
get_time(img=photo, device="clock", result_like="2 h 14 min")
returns 6 h 55 min
